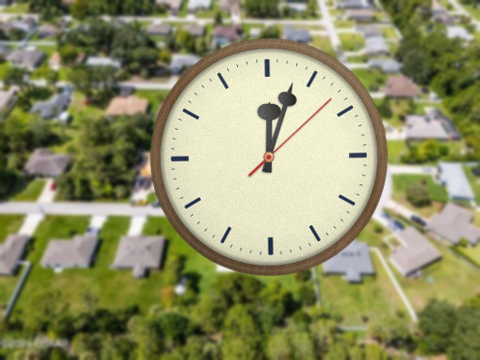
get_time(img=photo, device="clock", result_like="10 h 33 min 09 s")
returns 12 h 03 min 08 s
